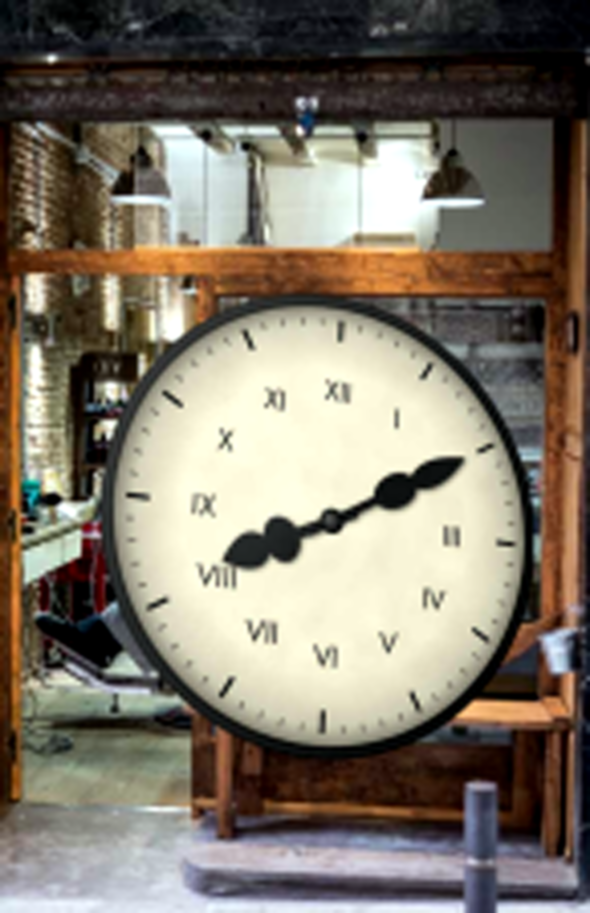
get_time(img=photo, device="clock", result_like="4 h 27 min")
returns 8 h 10 min
